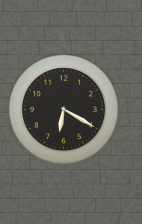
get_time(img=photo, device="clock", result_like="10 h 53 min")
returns 6 h 20 min
